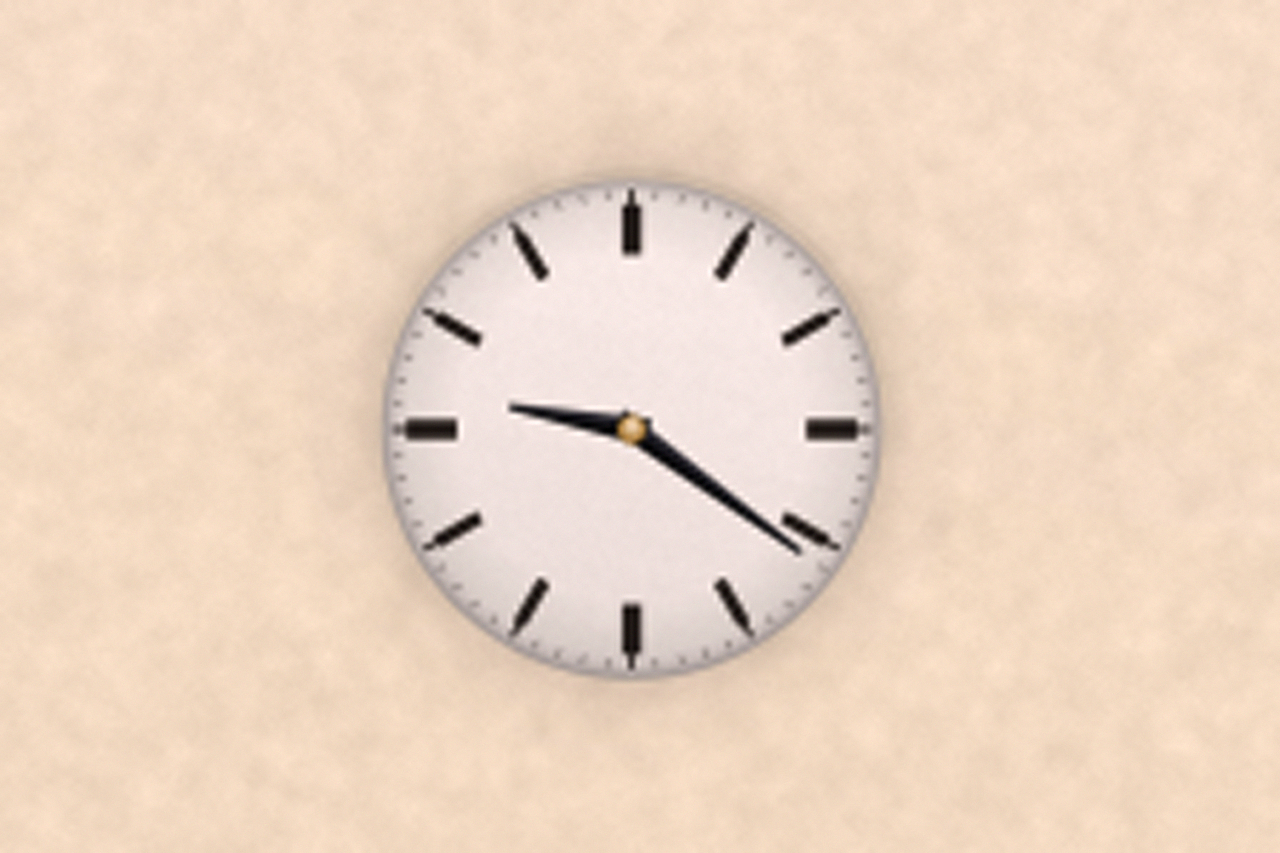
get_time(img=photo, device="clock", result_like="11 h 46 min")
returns 9 h 21 min
